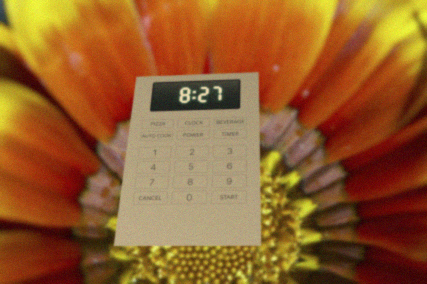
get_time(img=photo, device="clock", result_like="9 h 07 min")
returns 8 h 27 min
